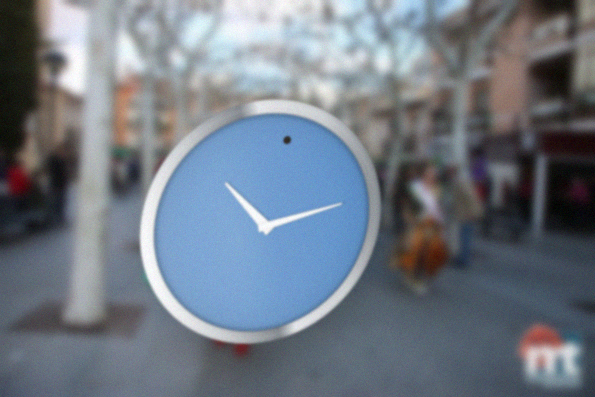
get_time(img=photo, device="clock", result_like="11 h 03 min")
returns 10 h 11 min
